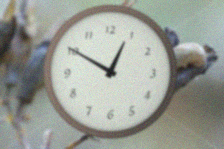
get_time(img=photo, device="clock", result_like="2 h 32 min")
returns 12 h 50 min
